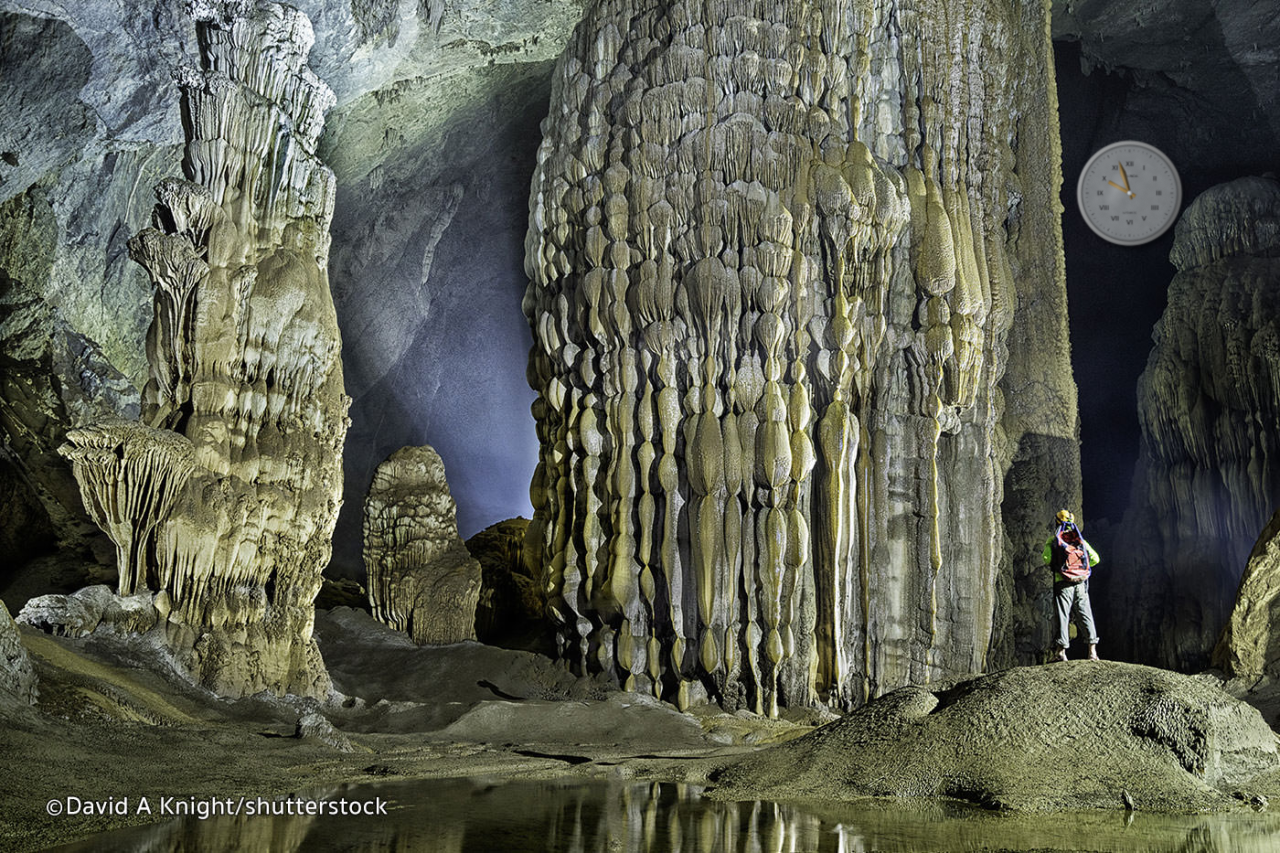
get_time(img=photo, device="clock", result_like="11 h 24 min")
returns 9 h 57 min
